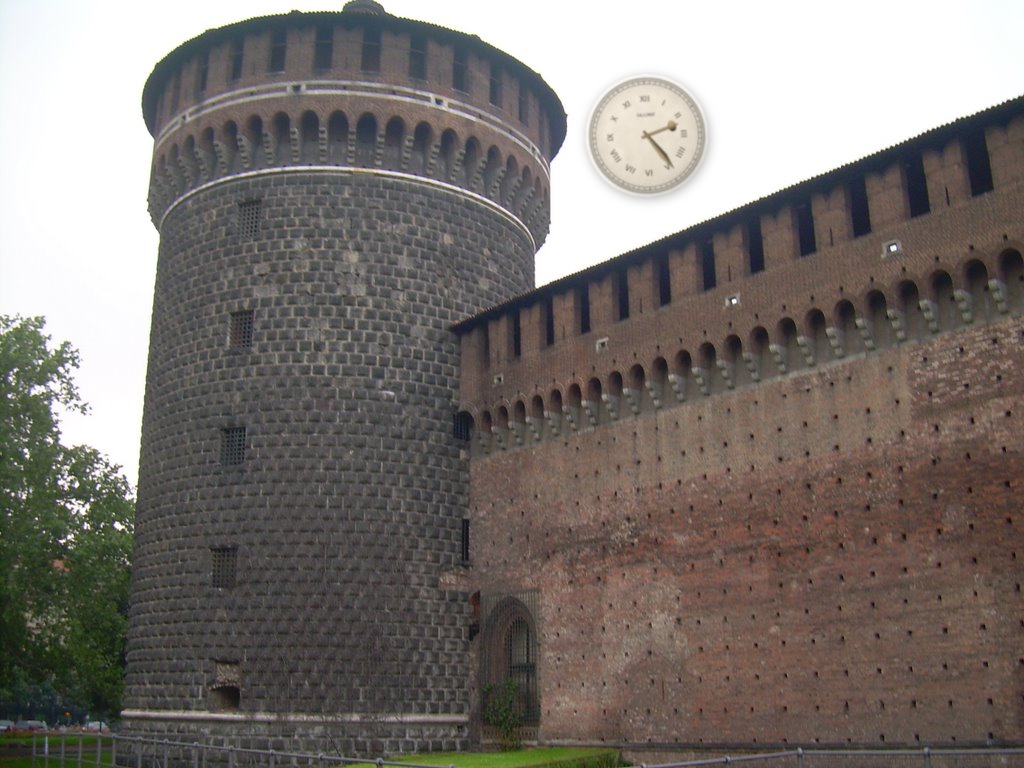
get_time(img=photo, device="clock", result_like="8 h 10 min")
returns 2 h 24 min
